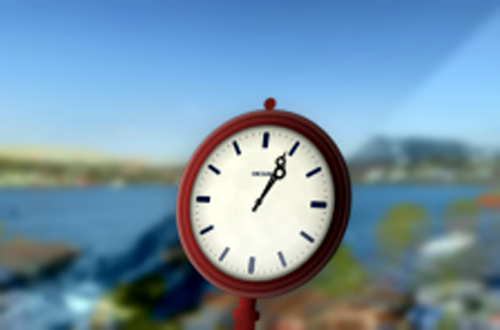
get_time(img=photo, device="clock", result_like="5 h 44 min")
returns 1 h 04 min
